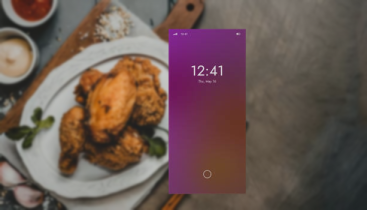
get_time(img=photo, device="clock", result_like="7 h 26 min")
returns 12 h 41 min
